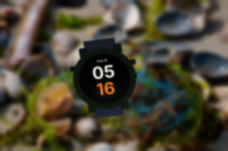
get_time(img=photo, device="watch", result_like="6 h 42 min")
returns 5 h 16 min
